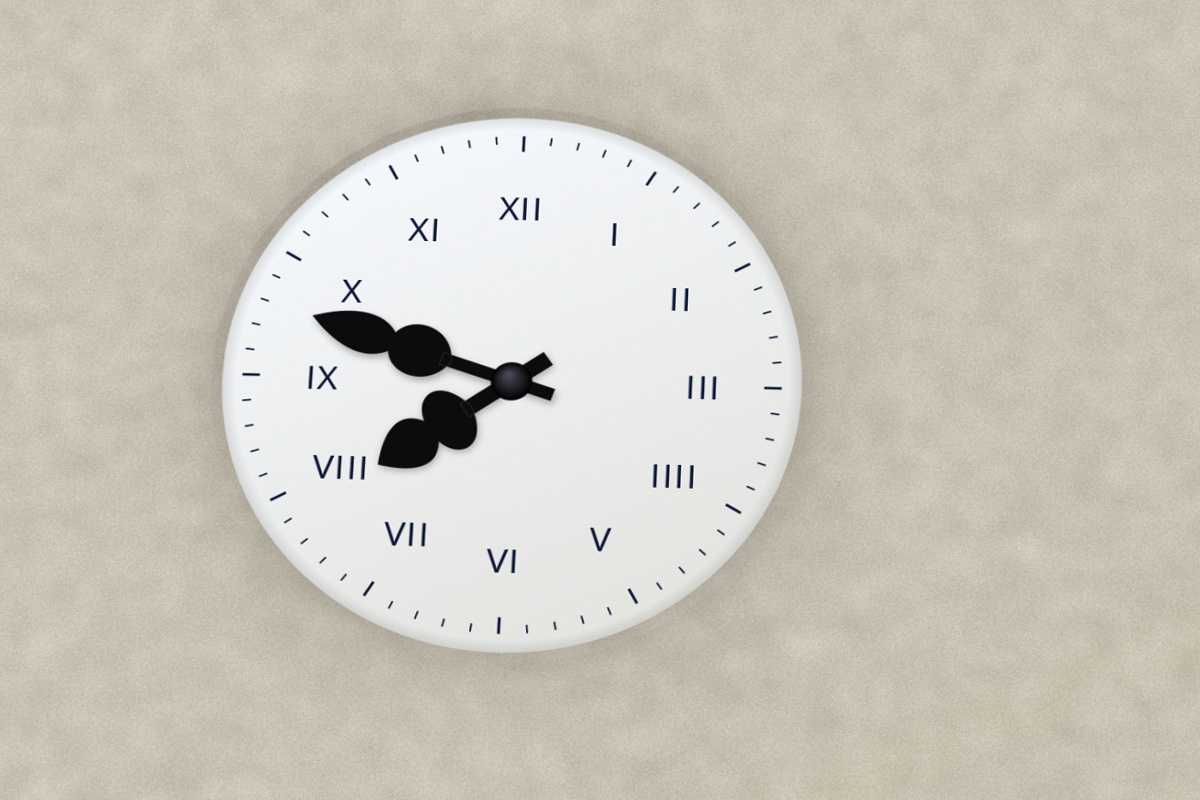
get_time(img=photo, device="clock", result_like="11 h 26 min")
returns 7 h 48 min
